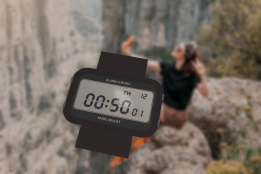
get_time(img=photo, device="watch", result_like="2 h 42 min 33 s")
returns 0 h 50 min 01 s
